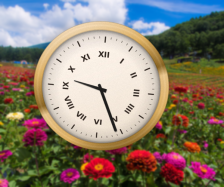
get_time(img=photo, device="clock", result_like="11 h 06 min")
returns 9 h 26 min
